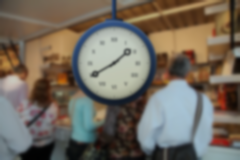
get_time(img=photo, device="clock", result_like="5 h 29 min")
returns 1 h 40 min
